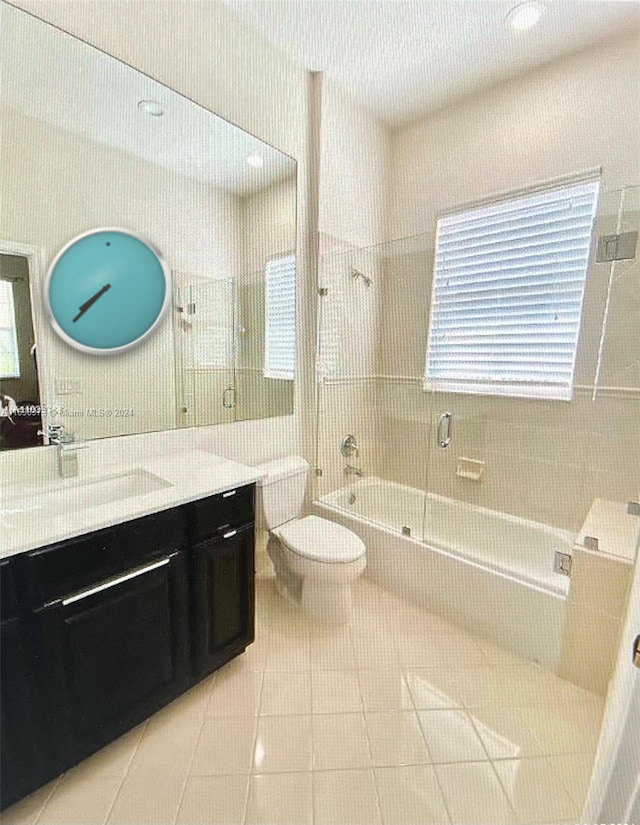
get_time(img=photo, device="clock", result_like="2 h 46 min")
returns 7 h 37 min
